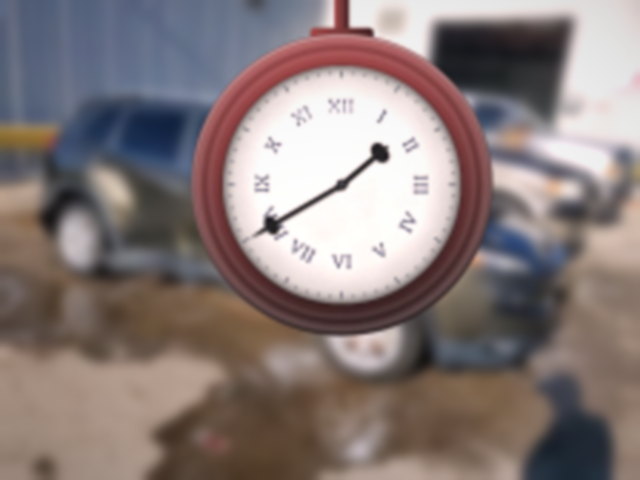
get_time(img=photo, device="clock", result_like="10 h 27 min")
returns 1 h 40 min
